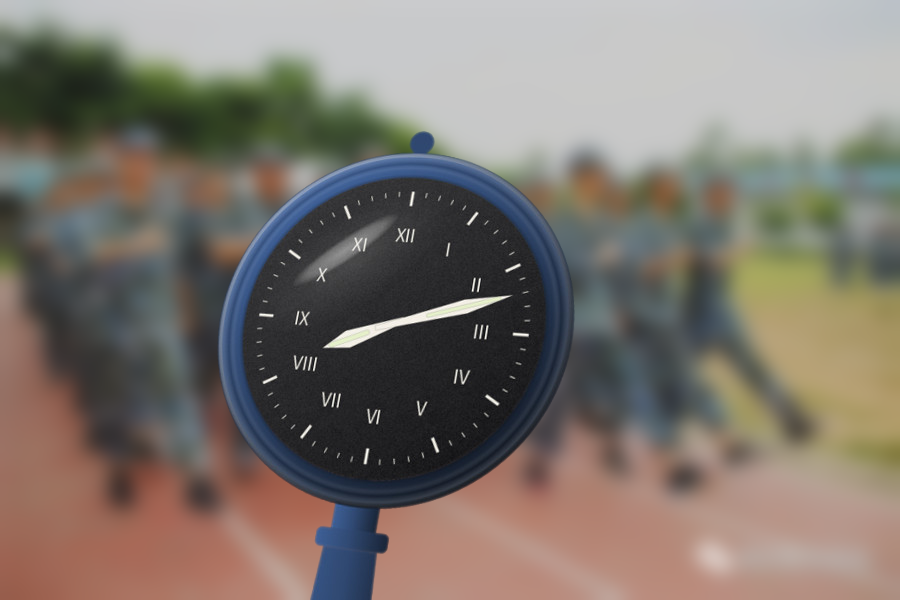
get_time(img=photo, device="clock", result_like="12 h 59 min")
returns 8 h 12 min
